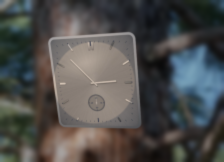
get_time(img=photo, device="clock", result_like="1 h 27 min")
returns 2 h 53 min
